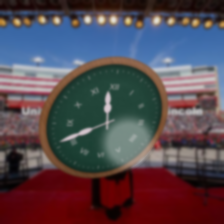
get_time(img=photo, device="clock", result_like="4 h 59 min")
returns 11 h 41 min
